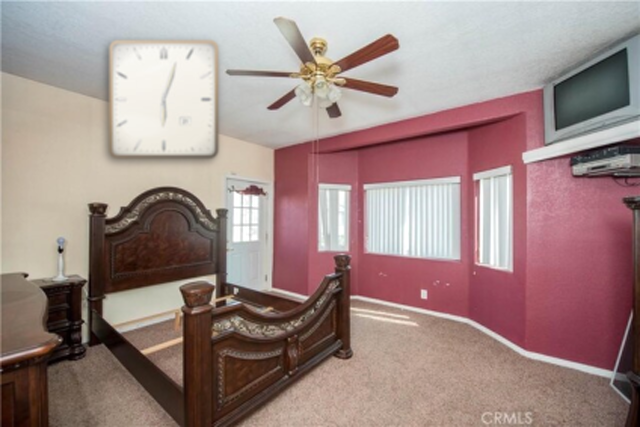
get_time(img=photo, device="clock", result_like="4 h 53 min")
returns 6 h 03 min
